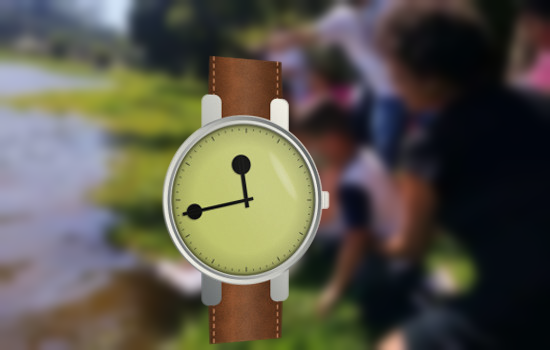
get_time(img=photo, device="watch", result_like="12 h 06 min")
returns 11 h 43 min
